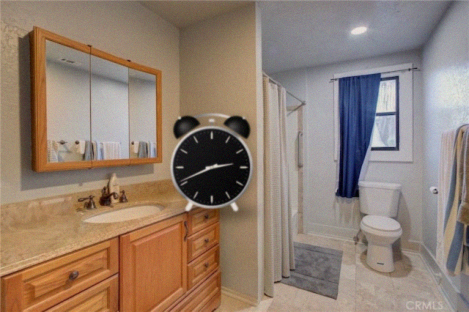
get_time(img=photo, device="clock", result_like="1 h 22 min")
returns 2 h 41 min
